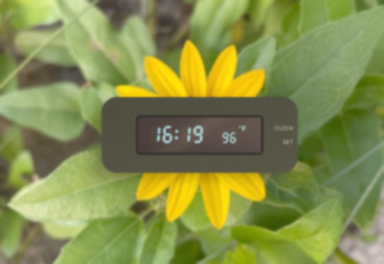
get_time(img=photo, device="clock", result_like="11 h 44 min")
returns 16 h 19 min
